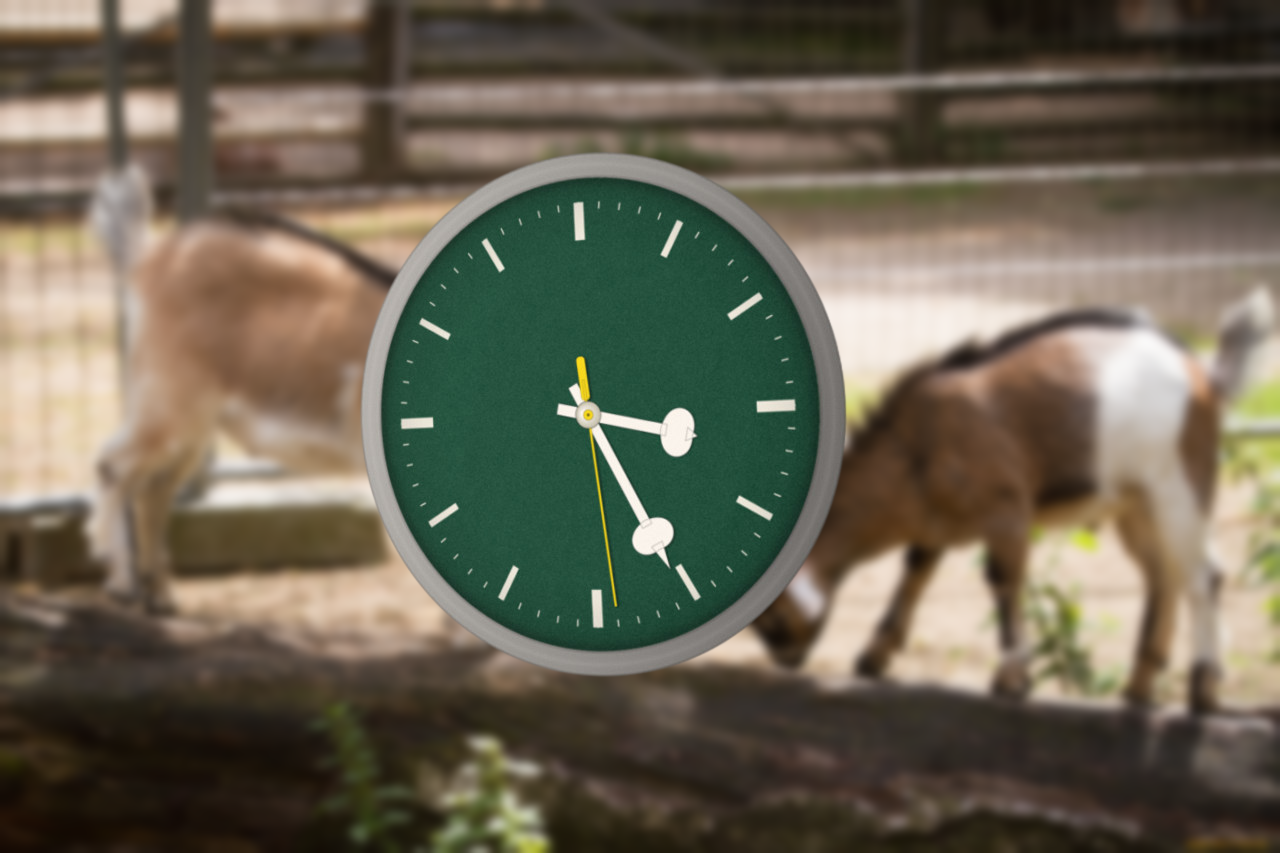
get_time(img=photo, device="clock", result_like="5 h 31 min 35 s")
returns 3 h 25 min 29 s
